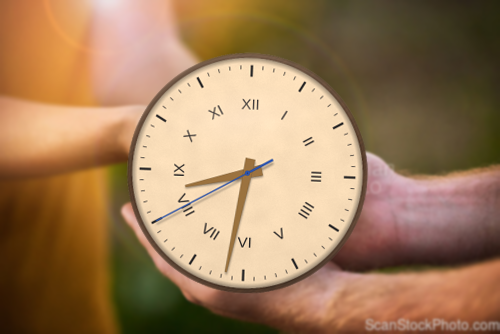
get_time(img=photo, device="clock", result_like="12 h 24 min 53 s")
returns 8 h 31 min 40 s
